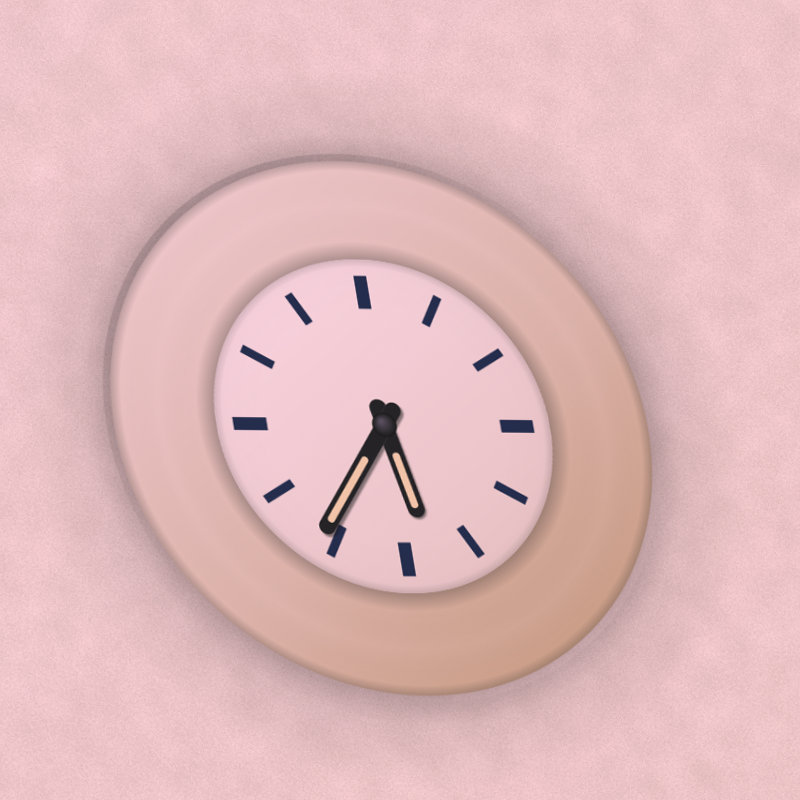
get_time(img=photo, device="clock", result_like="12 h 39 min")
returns 5 h 36 min
